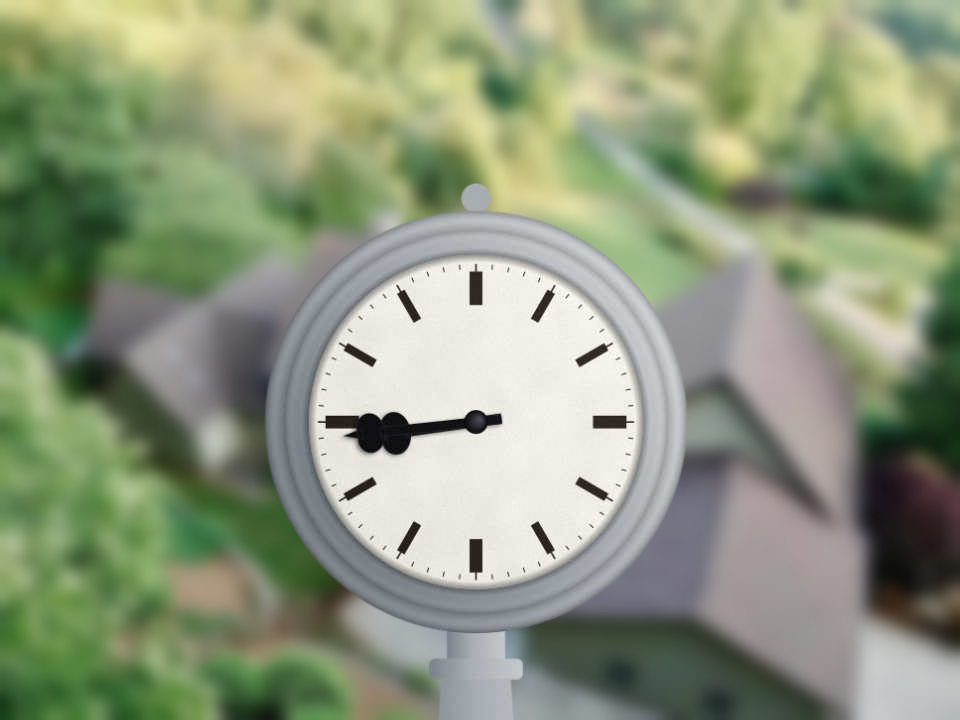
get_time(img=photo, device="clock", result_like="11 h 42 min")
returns 8 h 44 min
